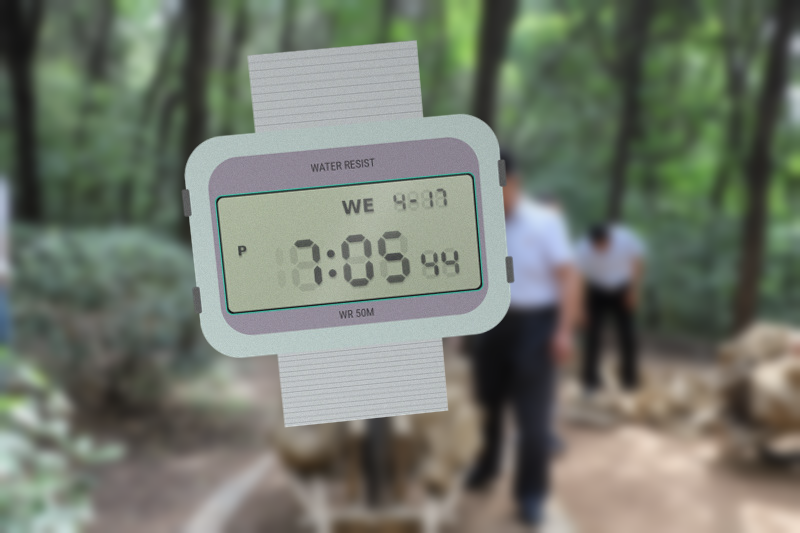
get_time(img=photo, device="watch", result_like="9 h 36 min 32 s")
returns 7 h 05 min 44 s
